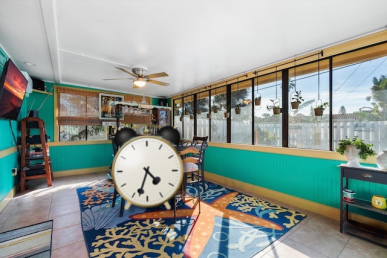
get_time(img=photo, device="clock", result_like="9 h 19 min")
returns 4 h 33 min
